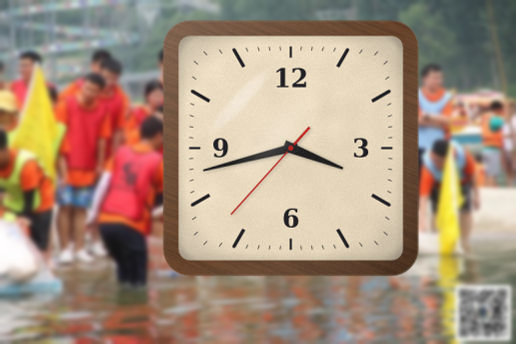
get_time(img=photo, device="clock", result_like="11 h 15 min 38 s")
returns 3 h 42 min 37 s
